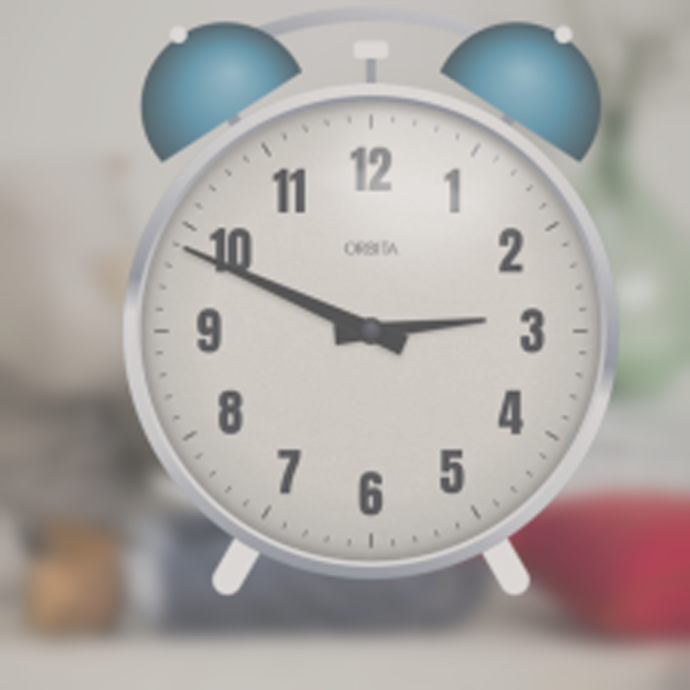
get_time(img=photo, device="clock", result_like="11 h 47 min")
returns 2 h 49 min
